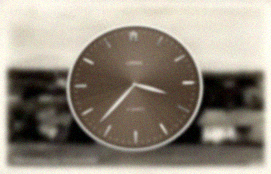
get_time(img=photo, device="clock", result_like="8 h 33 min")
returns 3 h 37 min
